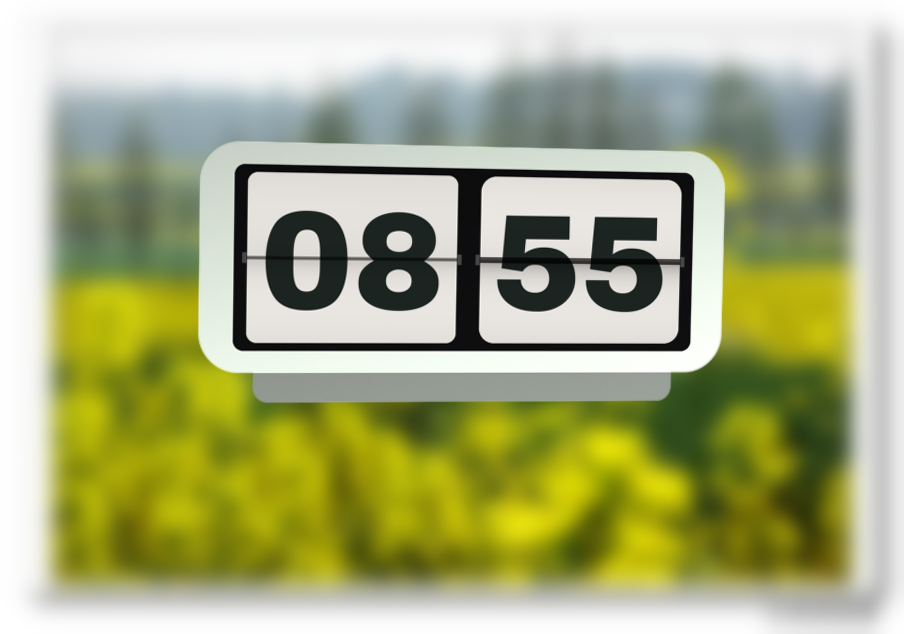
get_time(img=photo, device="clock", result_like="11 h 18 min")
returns 8 h 55 min
